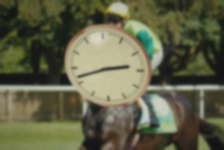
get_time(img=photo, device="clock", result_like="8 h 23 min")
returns 2 h 42 min
